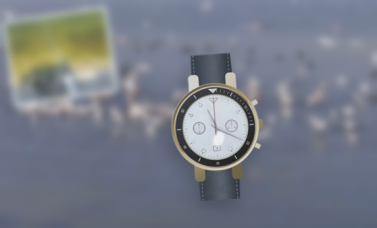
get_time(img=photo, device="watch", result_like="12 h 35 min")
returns 11 h 20 min
